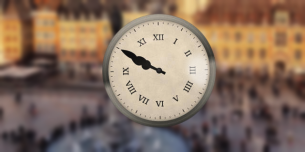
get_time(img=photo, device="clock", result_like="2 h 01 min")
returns 9 h 50 min
